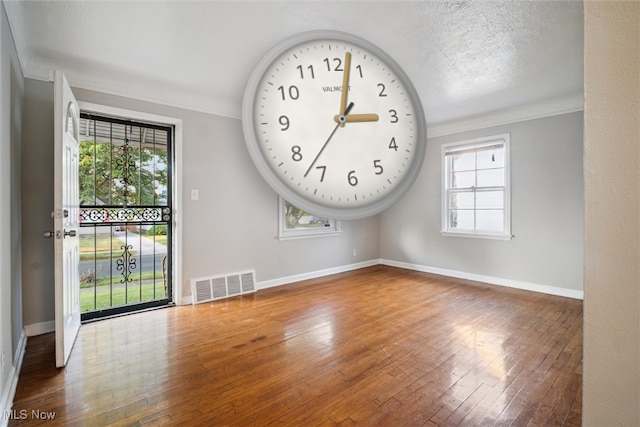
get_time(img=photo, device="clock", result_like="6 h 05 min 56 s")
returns 3 h 02 min 37 s
